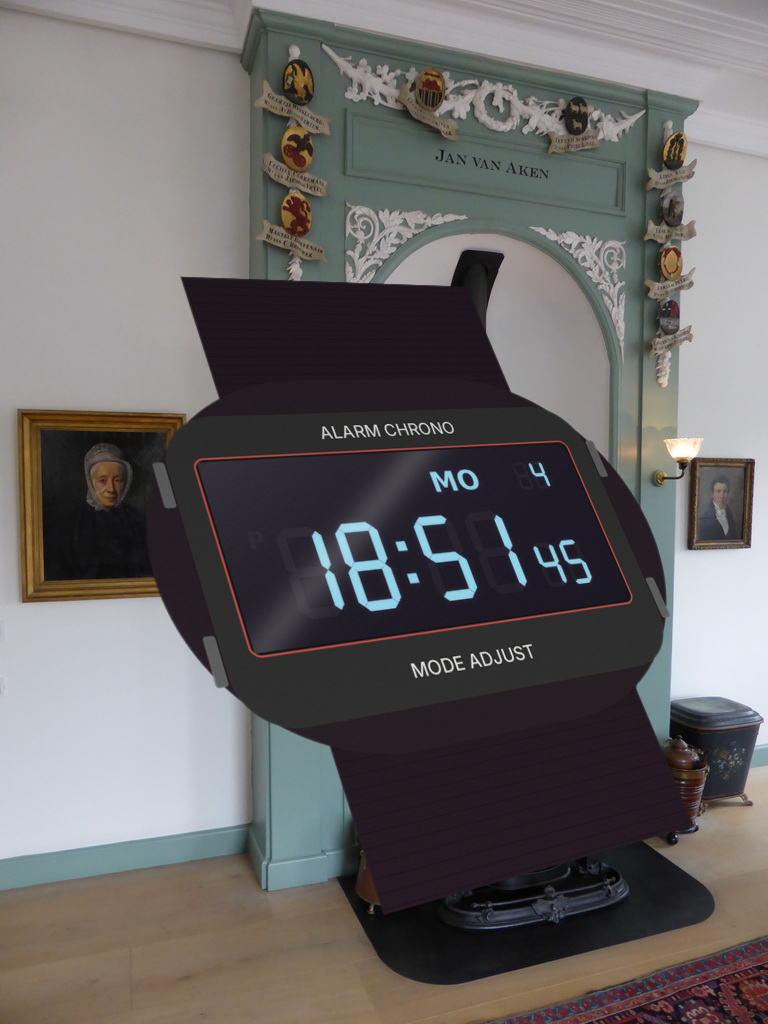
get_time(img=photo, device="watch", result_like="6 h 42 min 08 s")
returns 18 h 51 min 45 s
